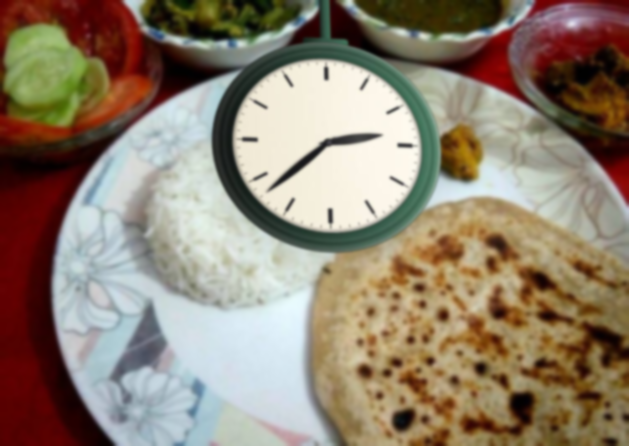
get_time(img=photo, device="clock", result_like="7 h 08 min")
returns 2 h 38 min
